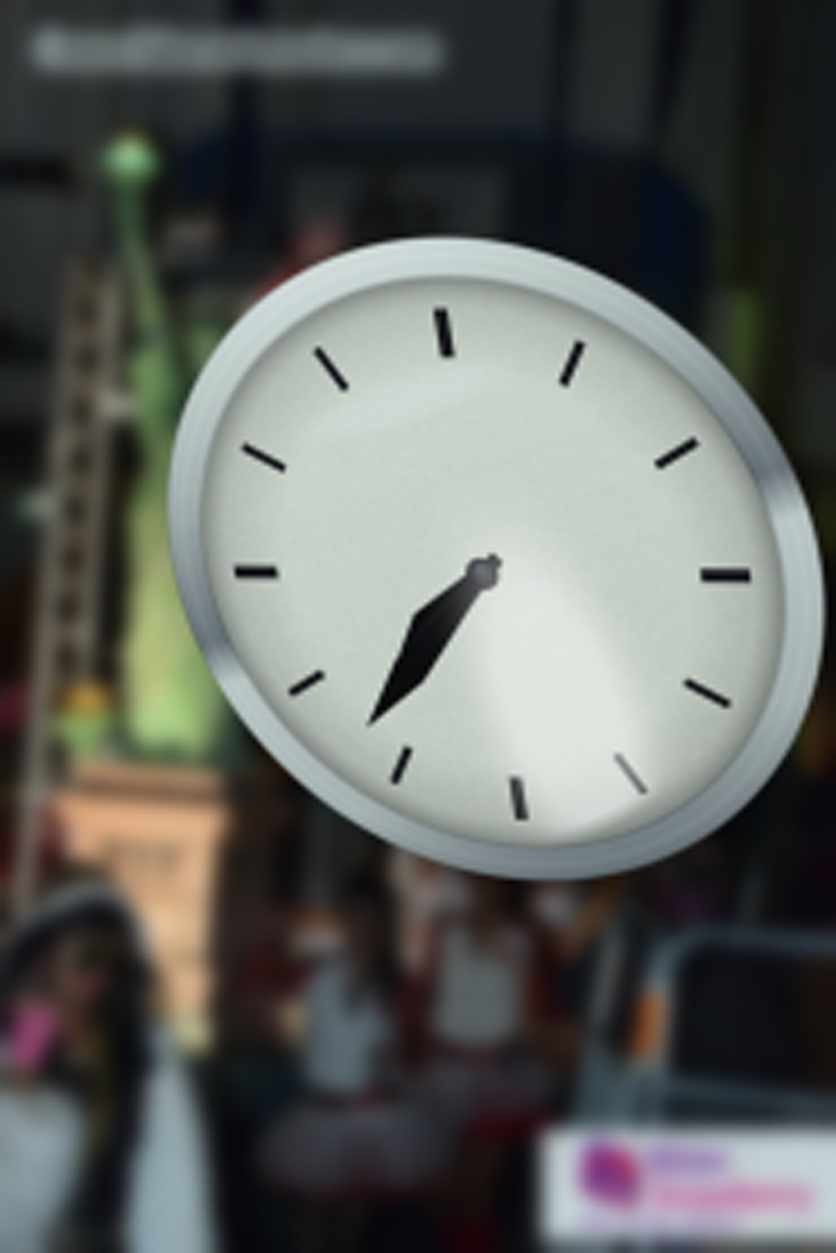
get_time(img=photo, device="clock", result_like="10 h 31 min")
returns 7 h 37 min
